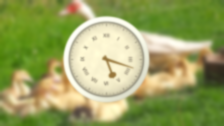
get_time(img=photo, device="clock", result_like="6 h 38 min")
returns 5 h 18 min
